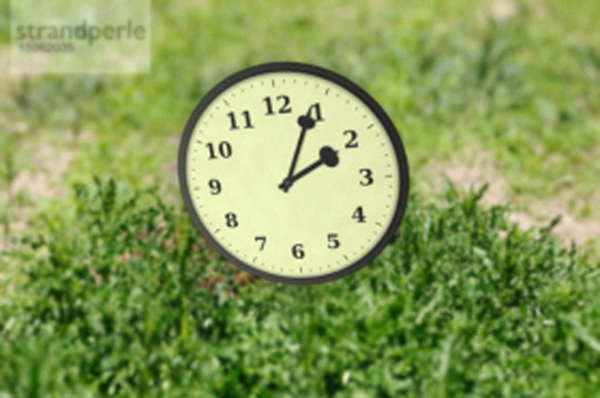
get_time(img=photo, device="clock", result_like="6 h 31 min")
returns 2 h 04 min
